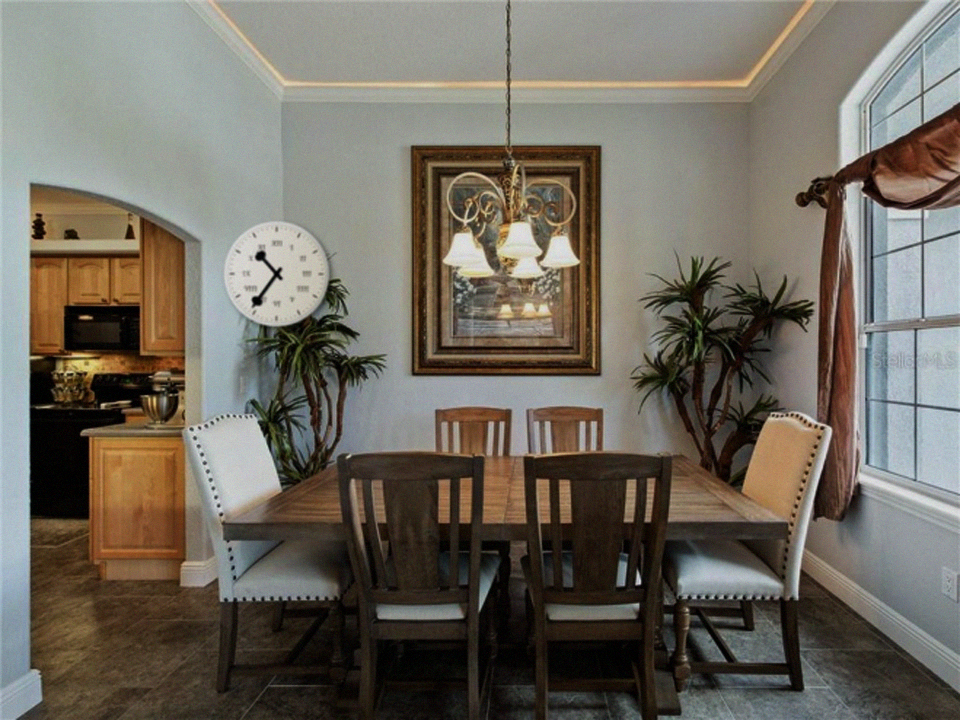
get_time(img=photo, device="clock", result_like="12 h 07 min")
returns 10 h 36 min
